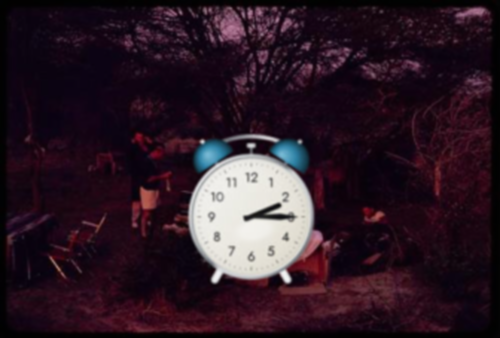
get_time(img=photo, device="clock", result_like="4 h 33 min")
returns 2 h 15 min
